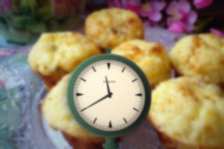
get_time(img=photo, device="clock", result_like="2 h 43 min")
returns 11 h 40 min
